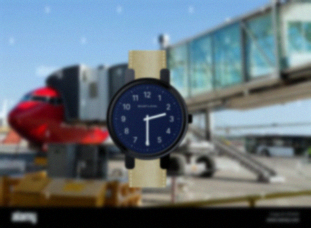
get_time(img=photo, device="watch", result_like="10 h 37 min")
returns 2 h 30 min
